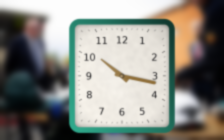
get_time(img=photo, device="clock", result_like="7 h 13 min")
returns 10 h 17 min
